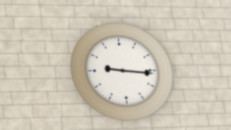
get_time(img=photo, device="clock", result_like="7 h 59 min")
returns 9 h 16 min
